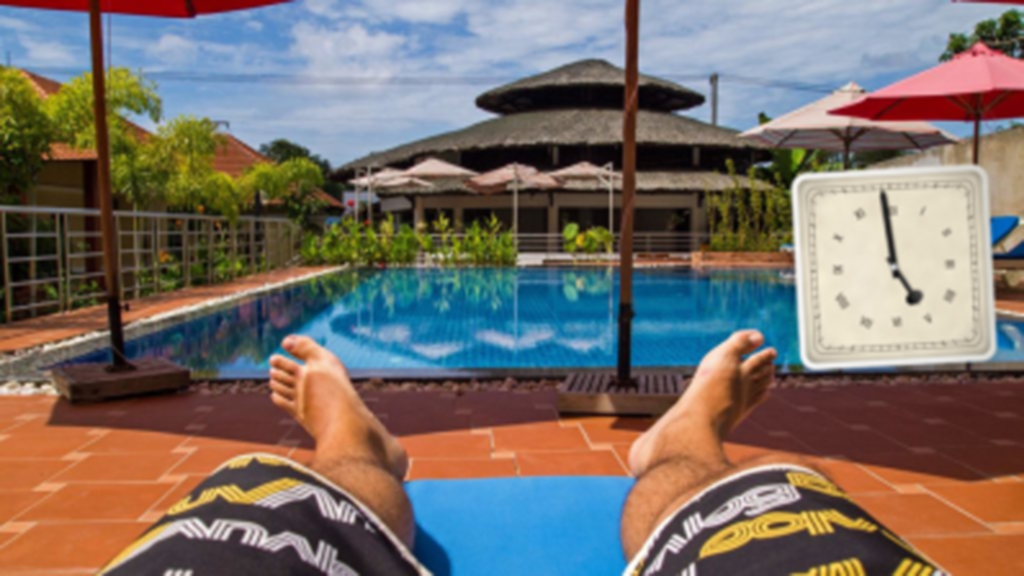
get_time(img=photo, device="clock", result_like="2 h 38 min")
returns 4 h 59 min
